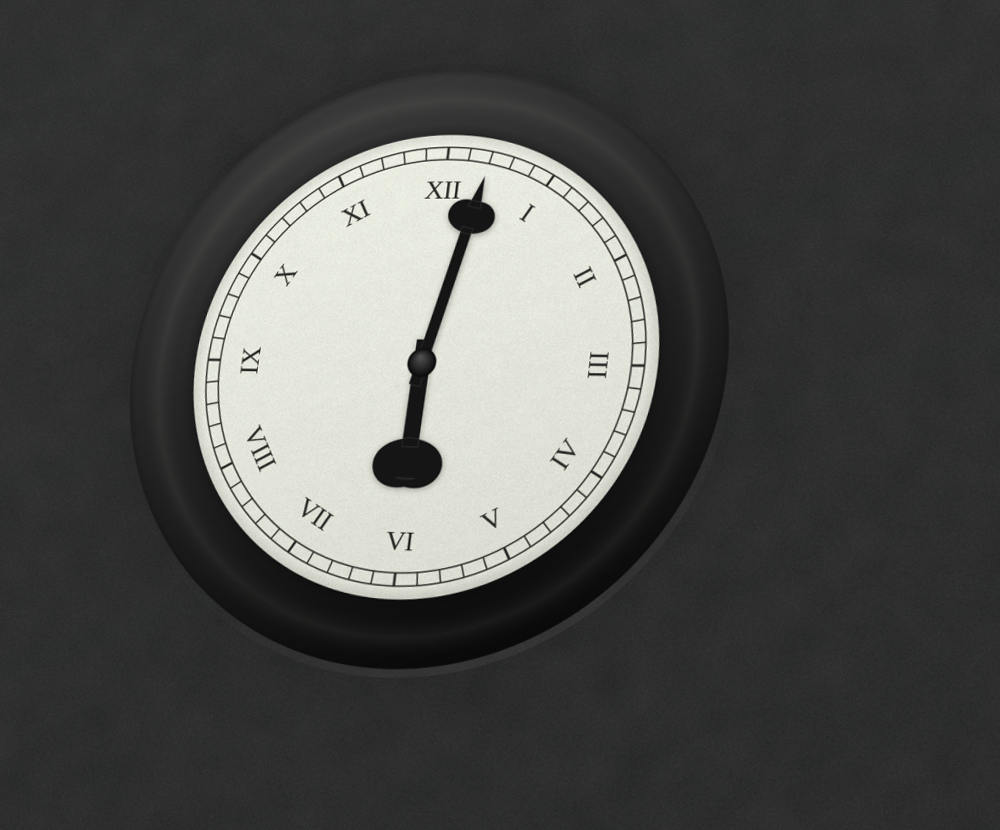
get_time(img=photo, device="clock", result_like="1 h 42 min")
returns 6 h 02 min
